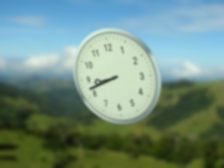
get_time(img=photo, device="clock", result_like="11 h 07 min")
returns 8 h 42 min
